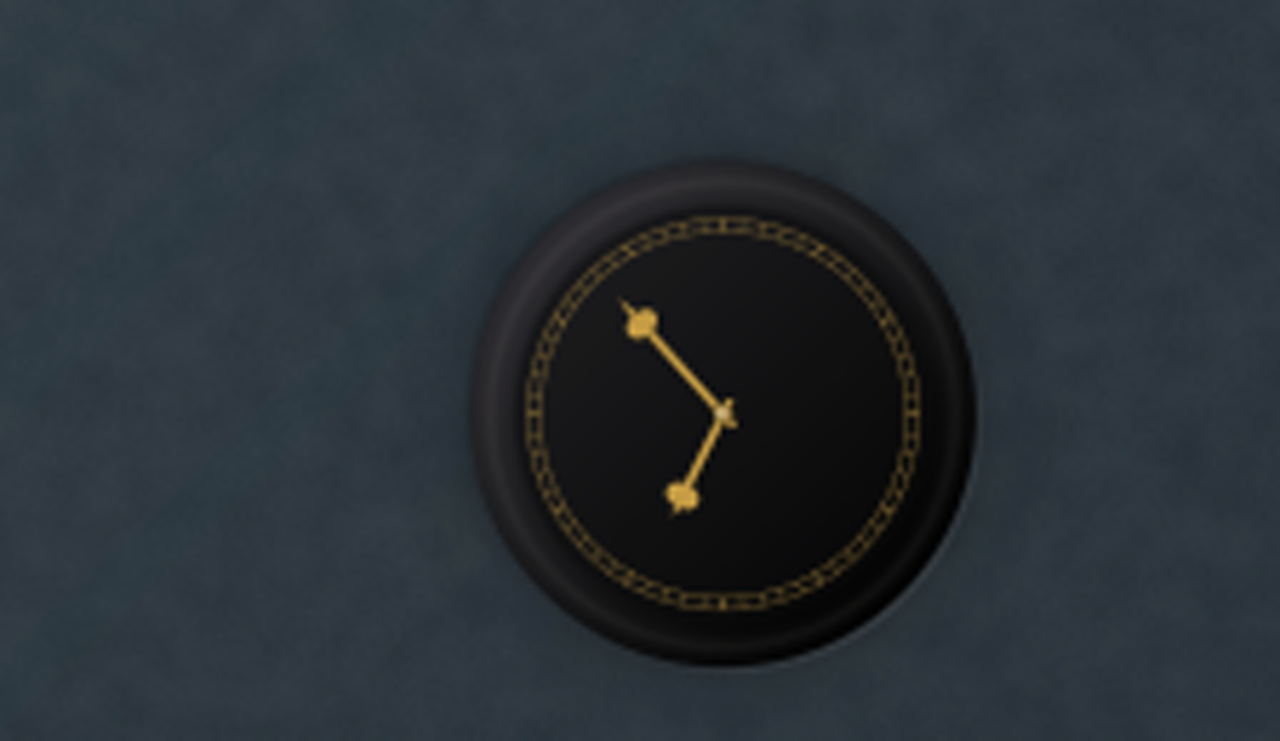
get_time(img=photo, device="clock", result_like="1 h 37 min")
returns 6 h 53 min
